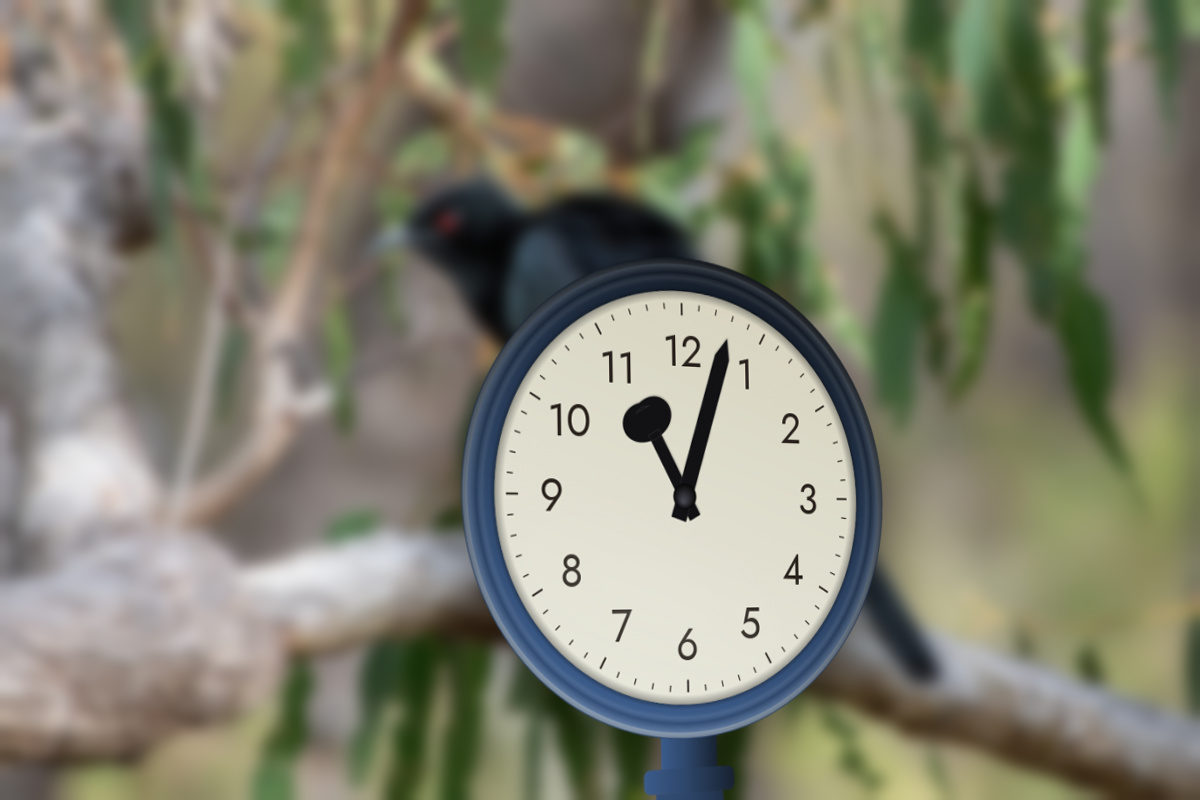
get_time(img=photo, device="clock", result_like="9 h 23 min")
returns 11 h 03 min
